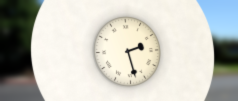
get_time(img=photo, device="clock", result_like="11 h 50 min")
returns 2 h 28 min
